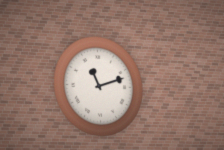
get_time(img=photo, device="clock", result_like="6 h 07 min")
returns 11 h 12 min
